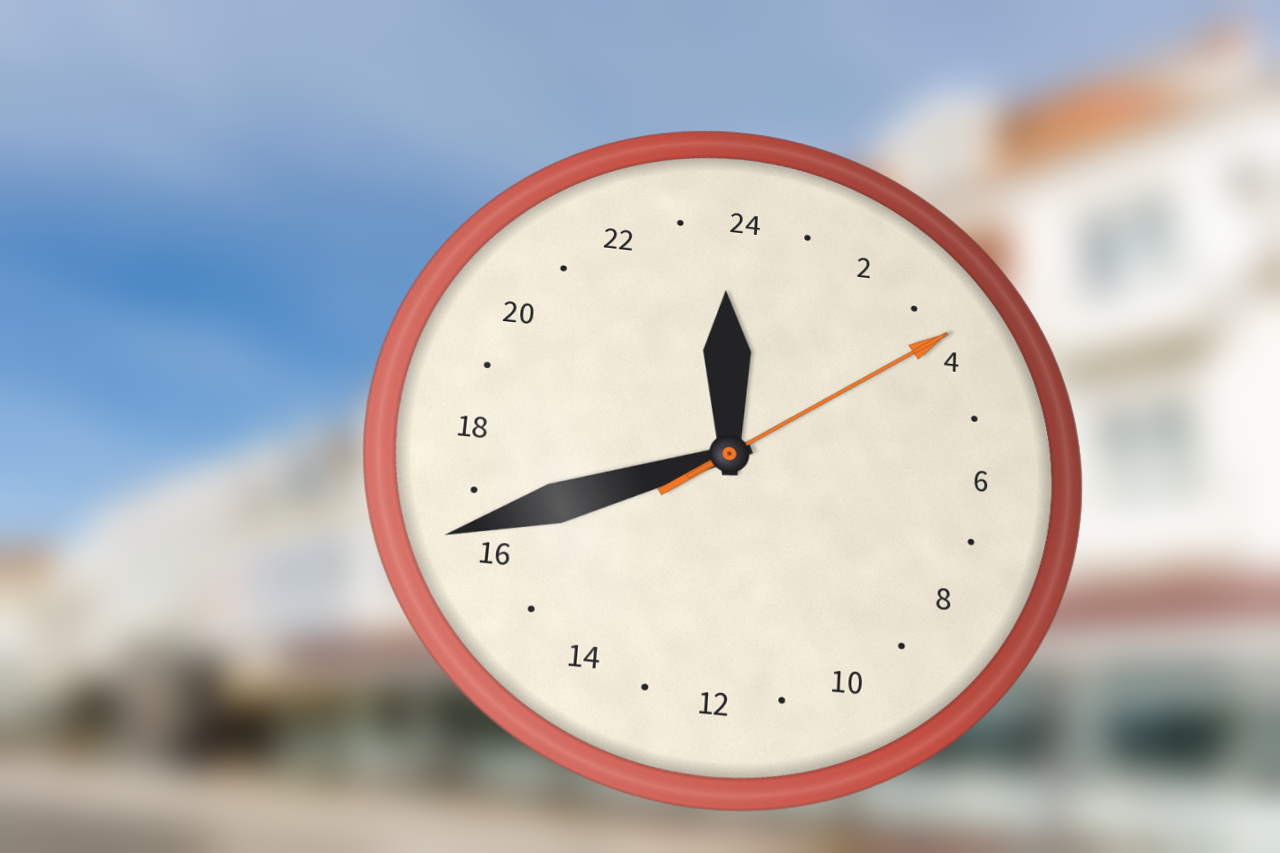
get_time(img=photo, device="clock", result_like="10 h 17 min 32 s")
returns 23 h 41 min 09 s
